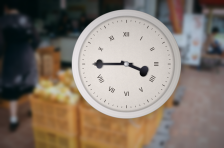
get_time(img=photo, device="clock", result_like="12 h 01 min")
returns 3 h 45 min
